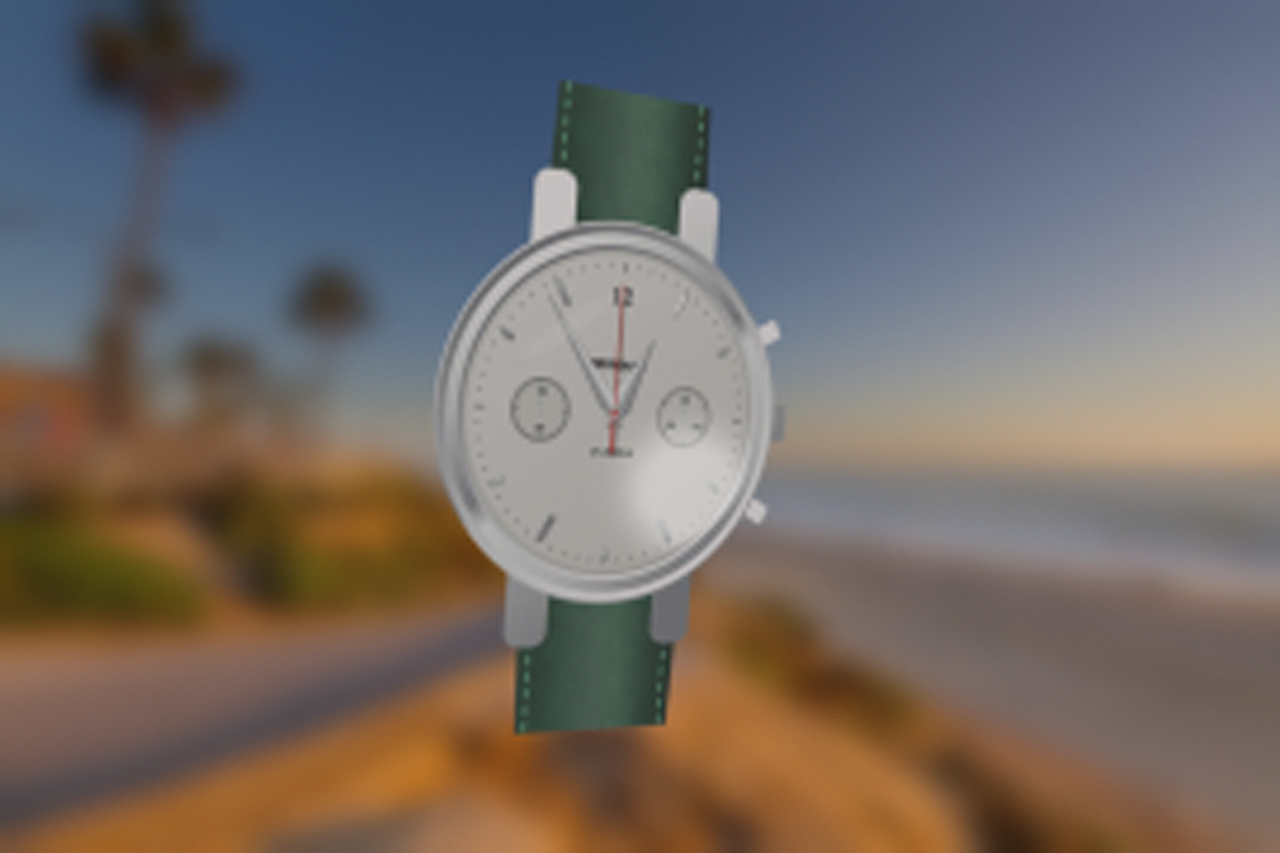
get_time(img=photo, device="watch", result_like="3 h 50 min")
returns 12 h 54 min
